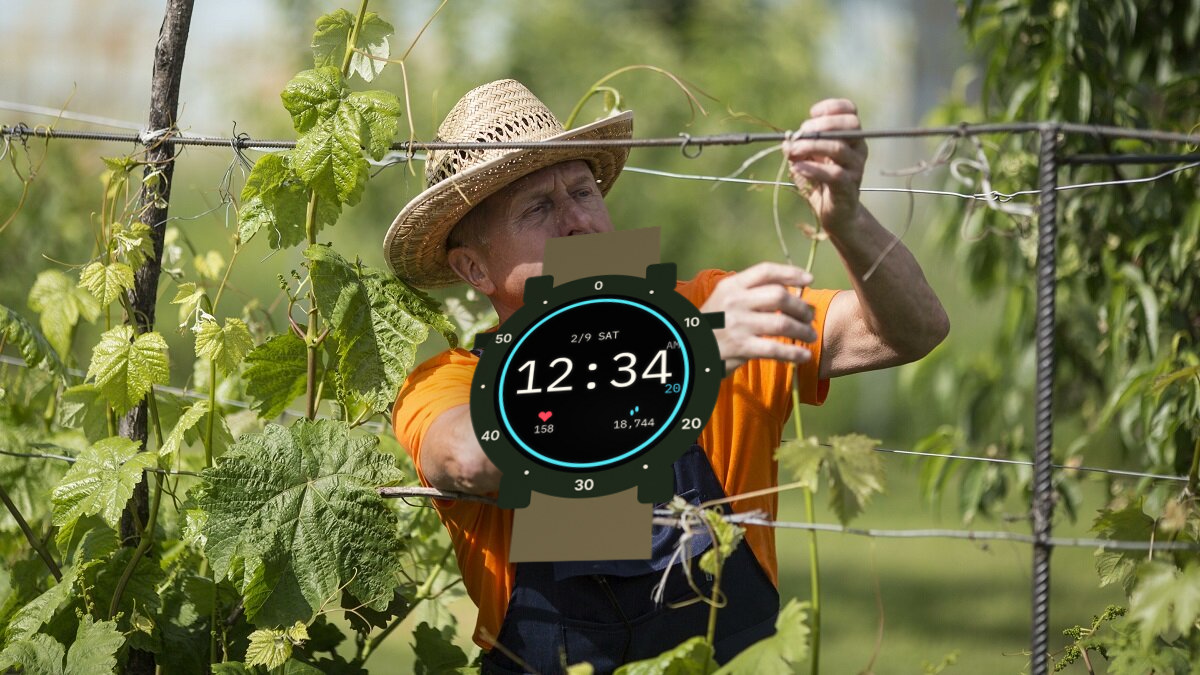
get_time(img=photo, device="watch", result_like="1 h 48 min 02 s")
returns 12 h 34 min 20 s
